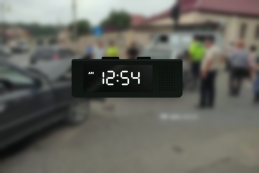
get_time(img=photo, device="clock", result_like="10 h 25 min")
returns 12 h 54 min
